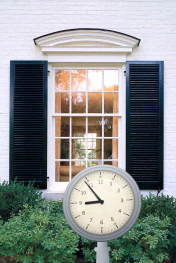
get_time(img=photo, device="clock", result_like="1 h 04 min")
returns 8 h 54 min
